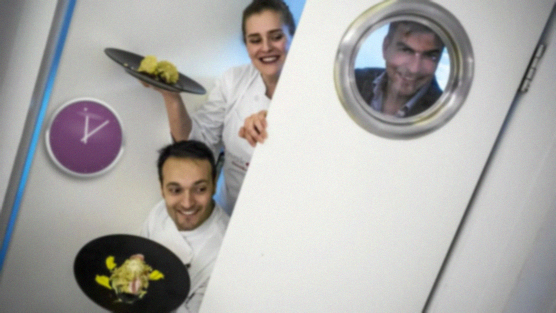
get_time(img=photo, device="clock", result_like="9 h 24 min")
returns 12 h 09 min
